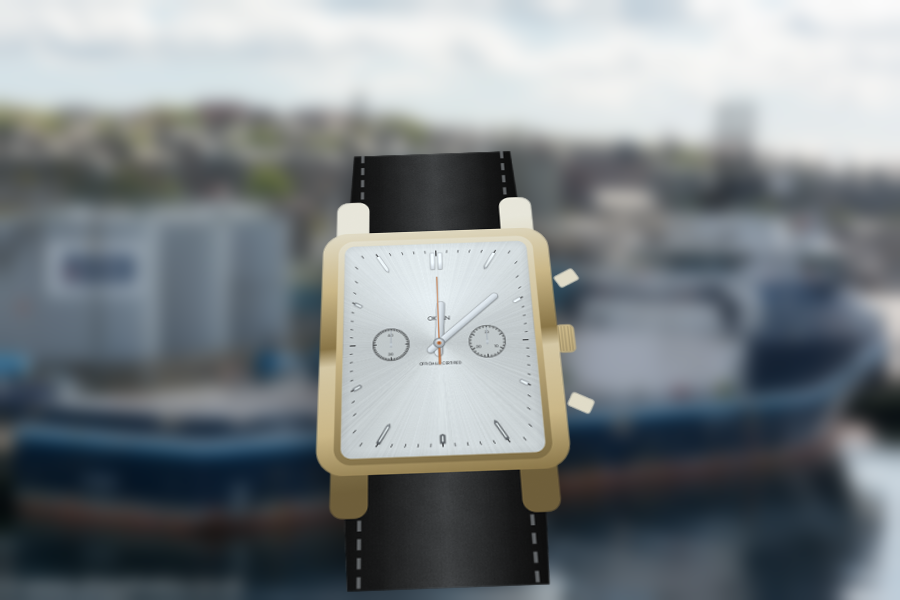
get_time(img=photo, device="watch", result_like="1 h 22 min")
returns 12 h 08 min
